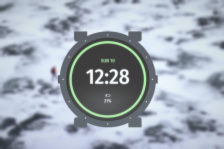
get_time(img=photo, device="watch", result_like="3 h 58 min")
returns 12 h 28 min
